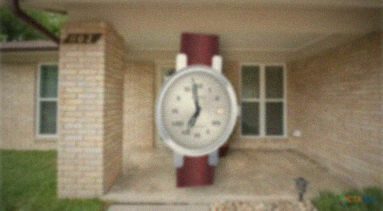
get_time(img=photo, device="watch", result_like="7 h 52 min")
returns 6 h 58 min
